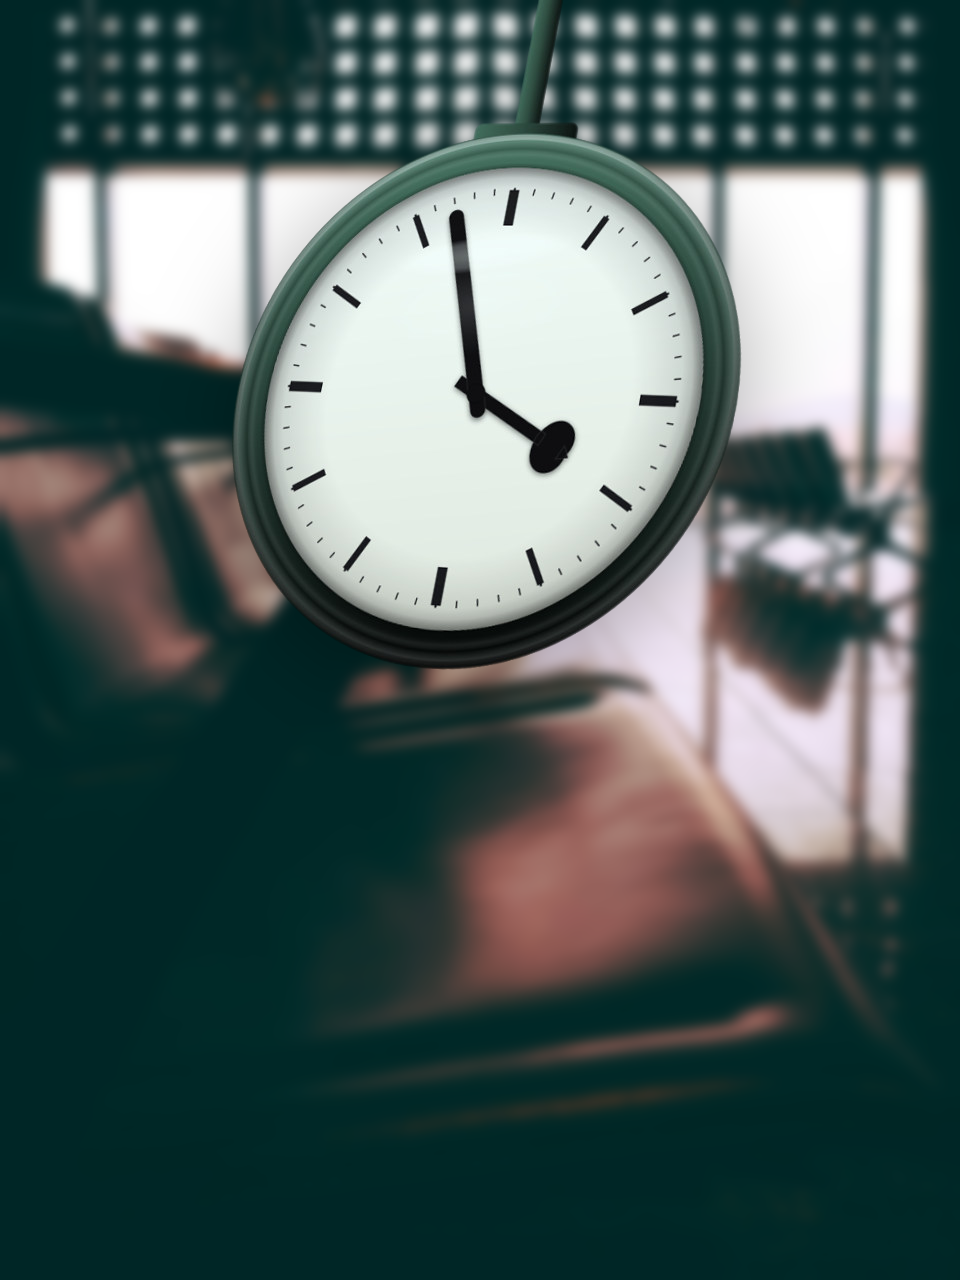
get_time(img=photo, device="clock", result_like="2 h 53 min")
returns 3 h 57 min
